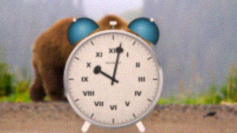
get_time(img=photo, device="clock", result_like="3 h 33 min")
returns 10 h 02 min
